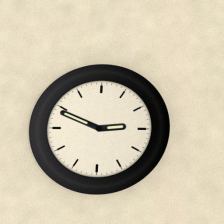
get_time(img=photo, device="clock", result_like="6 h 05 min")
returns 2 h 49 min
